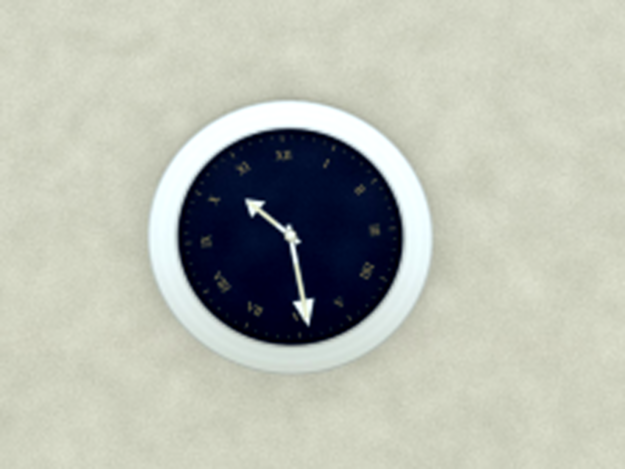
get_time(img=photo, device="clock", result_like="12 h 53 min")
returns 10 h 29 min
